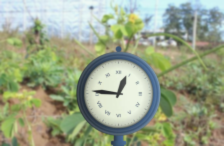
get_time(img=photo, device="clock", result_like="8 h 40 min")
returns 12 h 46 min
